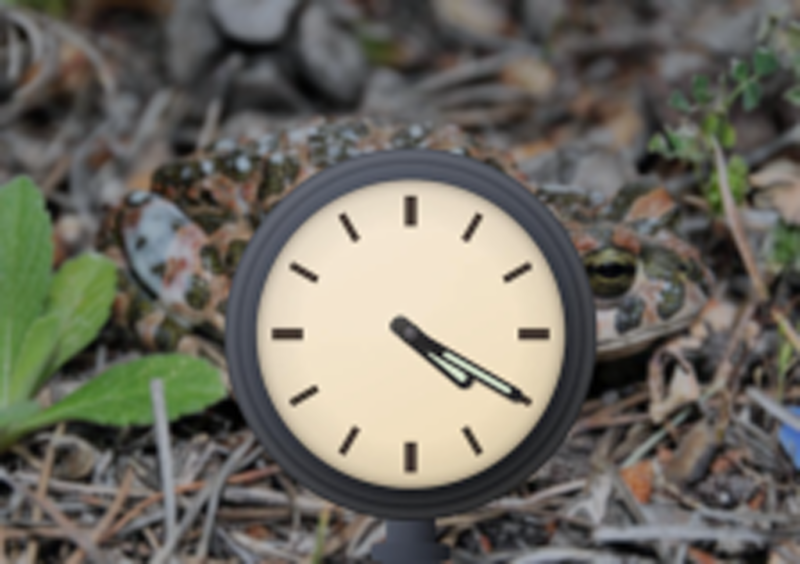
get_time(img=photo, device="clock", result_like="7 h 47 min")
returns 4 h 20 min
